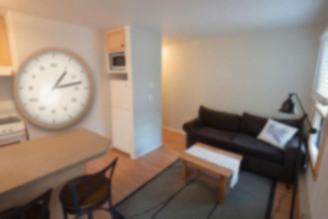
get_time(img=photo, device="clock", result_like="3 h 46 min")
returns 1 h 13 min
